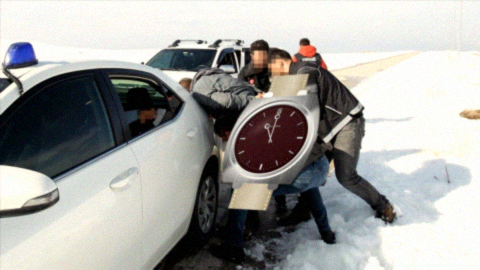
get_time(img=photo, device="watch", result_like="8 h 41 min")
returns 11 h 00 min
